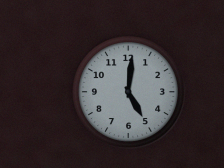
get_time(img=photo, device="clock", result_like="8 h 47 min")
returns 5 h 01 min
